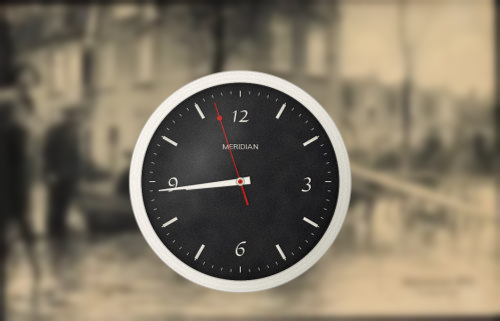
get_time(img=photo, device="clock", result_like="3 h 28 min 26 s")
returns 8 h 43 min 57 s
